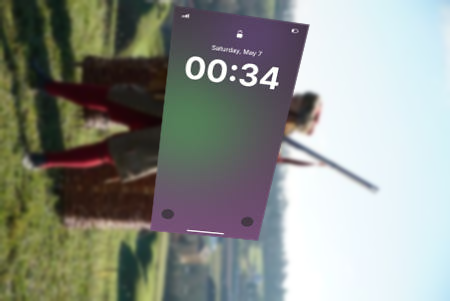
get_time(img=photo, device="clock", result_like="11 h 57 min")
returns 0 h 34 min
